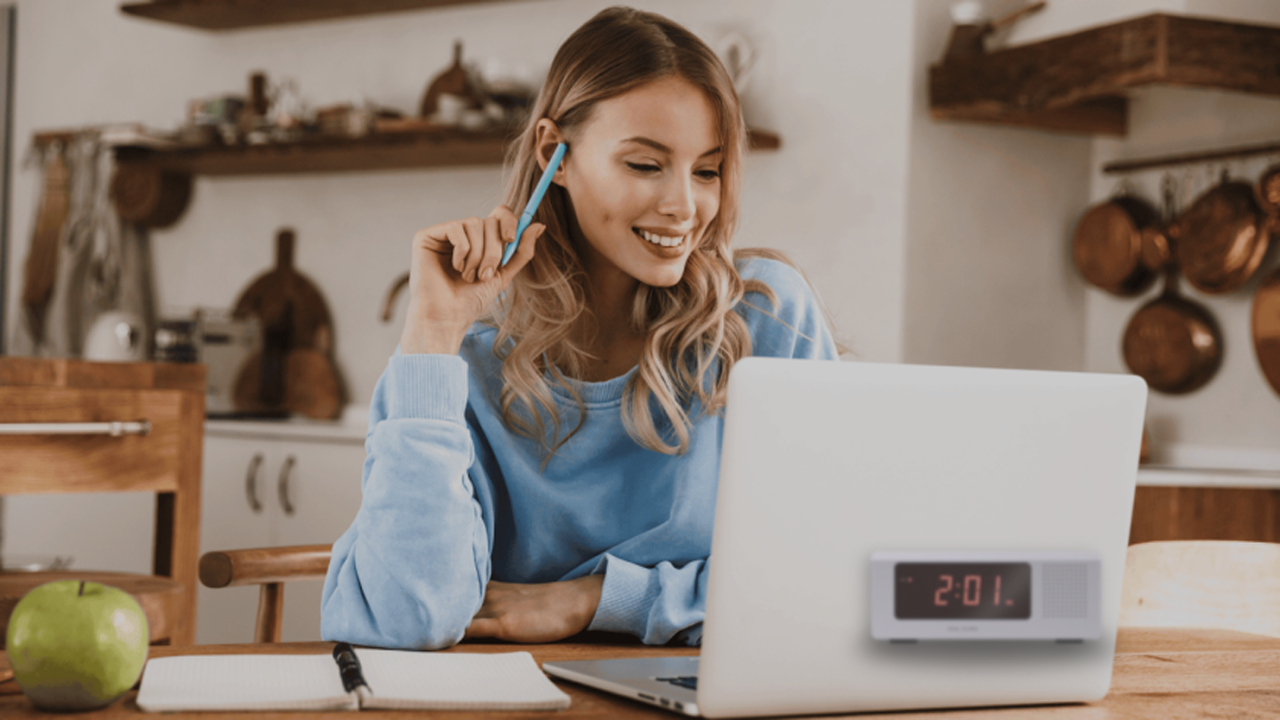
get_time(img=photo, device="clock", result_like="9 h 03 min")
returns 2 h 01 min
